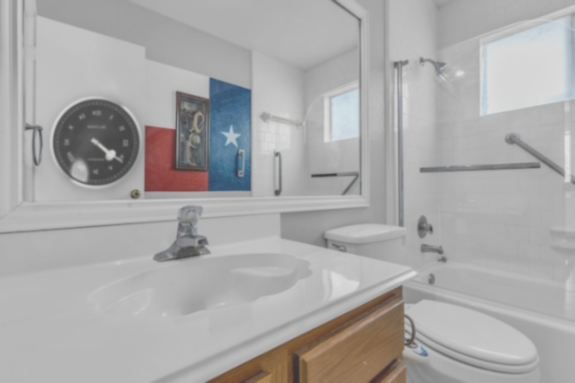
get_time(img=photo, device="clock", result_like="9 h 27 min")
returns 4 h 21 min
